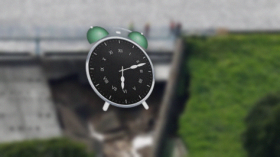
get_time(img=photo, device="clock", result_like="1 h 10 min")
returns 6 h 12 min
